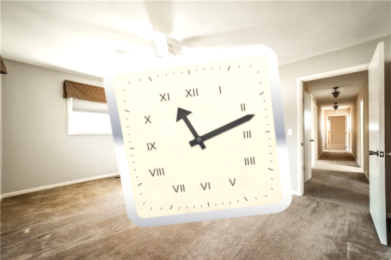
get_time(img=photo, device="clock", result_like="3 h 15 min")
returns 11 h 12 min
